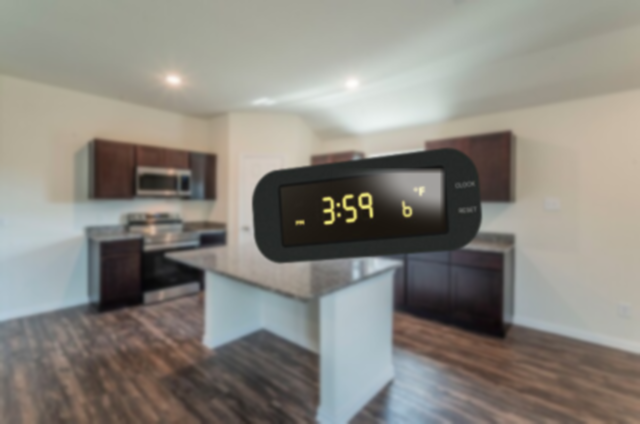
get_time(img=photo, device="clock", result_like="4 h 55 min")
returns 3 h 59 min
